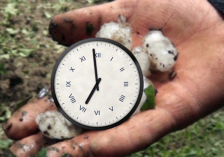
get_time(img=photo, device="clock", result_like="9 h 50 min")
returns 6 h 59 min
